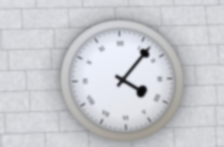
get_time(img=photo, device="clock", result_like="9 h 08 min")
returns 4 h 07 min
